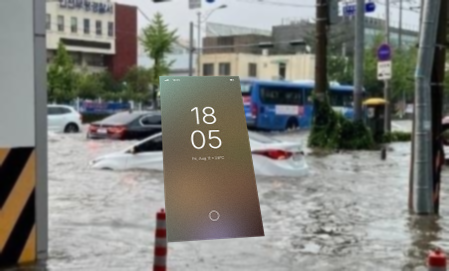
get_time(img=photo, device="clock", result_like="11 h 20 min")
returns 18 h 05 min
